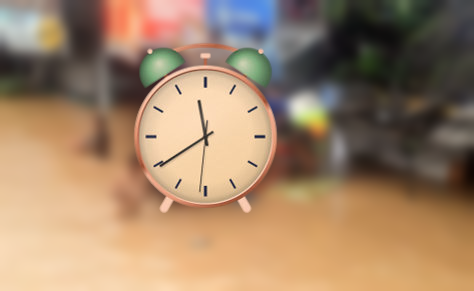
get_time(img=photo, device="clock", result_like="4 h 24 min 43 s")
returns 11 h 39 min 31 s
